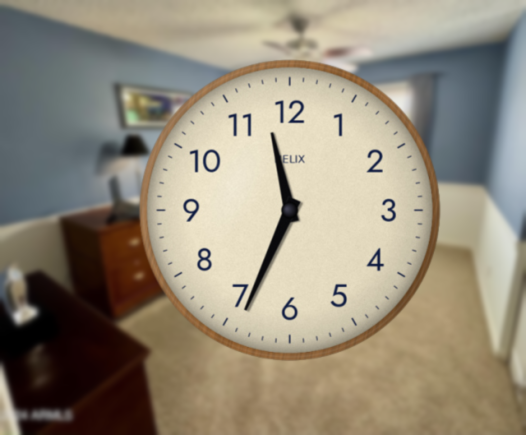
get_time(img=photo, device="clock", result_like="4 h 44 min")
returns 11 h 34 min
